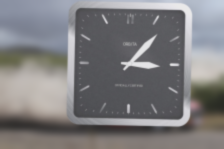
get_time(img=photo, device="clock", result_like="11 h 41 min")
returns 3 h 07 min
